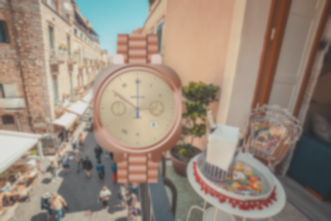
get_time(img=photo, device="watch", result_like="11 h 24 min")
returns 2 h 51 min
